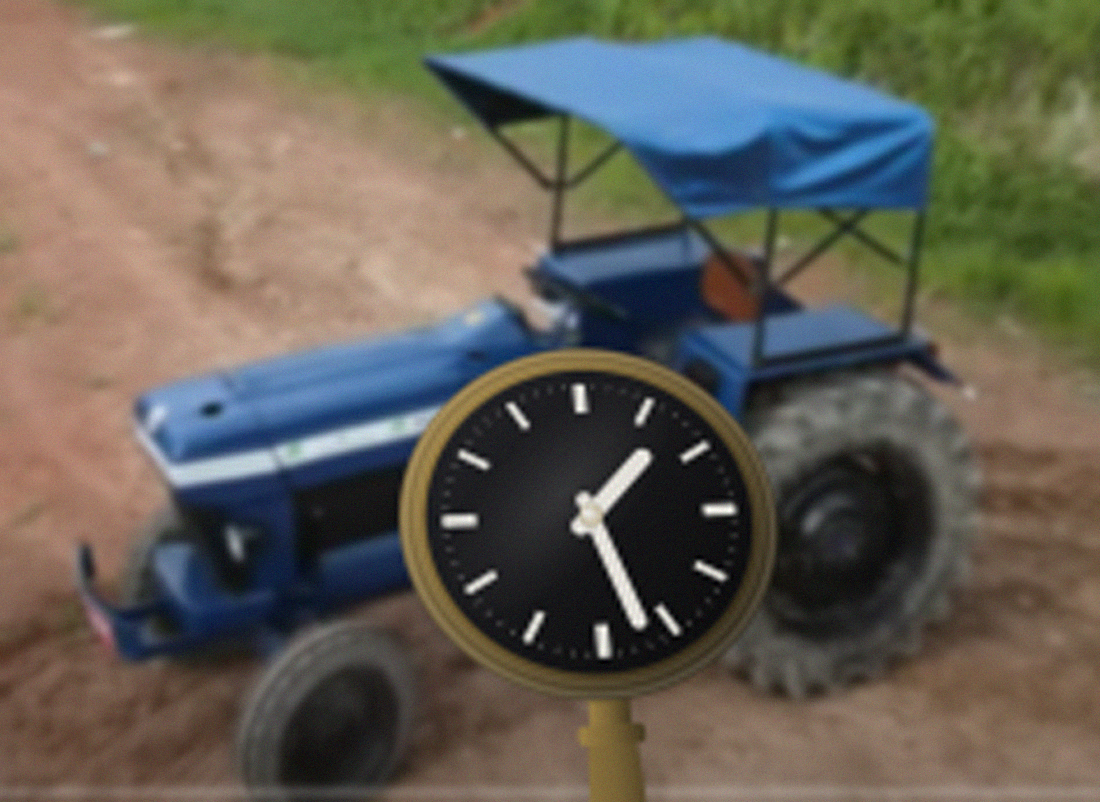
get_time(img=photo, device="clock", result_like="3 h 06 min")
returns 1 h 27 min
